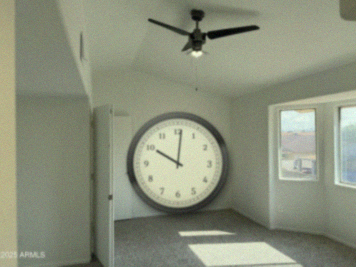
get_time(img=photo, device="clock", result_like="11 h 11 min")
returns 10 h 01 min
